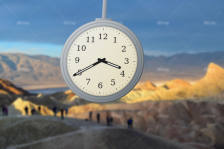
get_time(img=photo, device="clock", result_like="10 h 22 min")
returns 3 h 40 min
